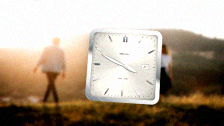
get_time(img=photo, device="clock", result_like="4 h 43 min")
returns 3 h 49 min
